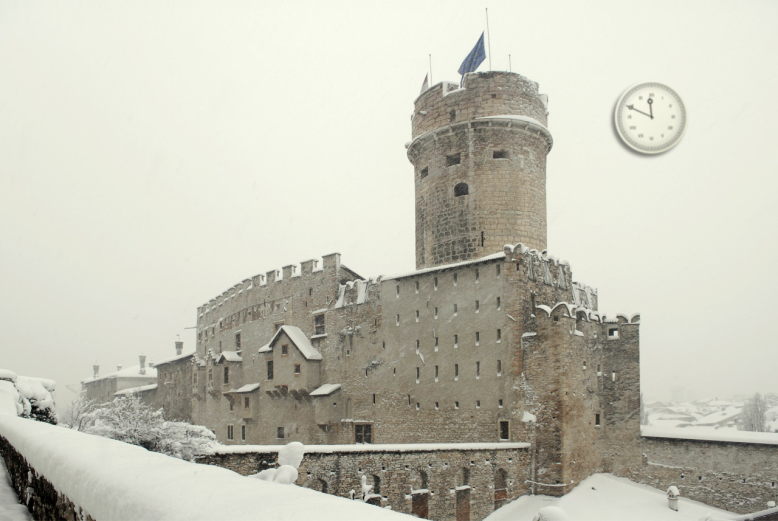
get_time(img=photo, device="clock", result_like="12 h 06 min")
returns 11 h 49 min
